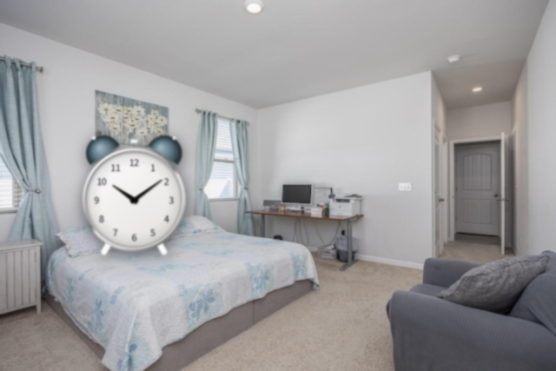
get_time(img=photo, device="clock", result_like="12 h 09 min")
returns 10 h 09 min
